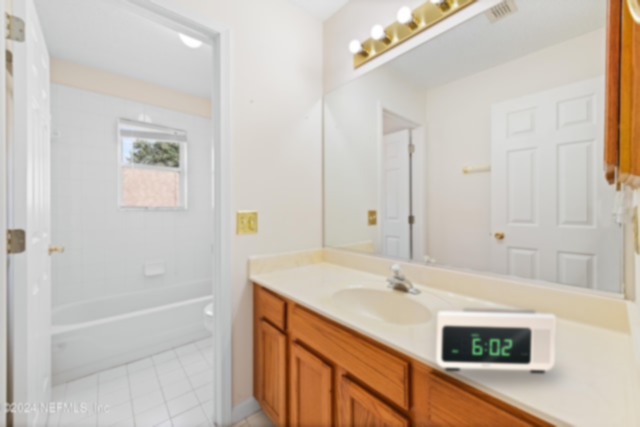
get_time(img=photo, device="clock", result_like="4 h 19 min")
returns 6 h 02 min
